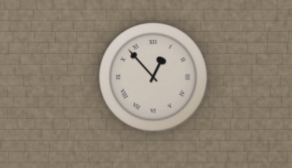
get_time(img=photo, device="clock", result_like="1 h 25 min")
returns 12 h 53 min
